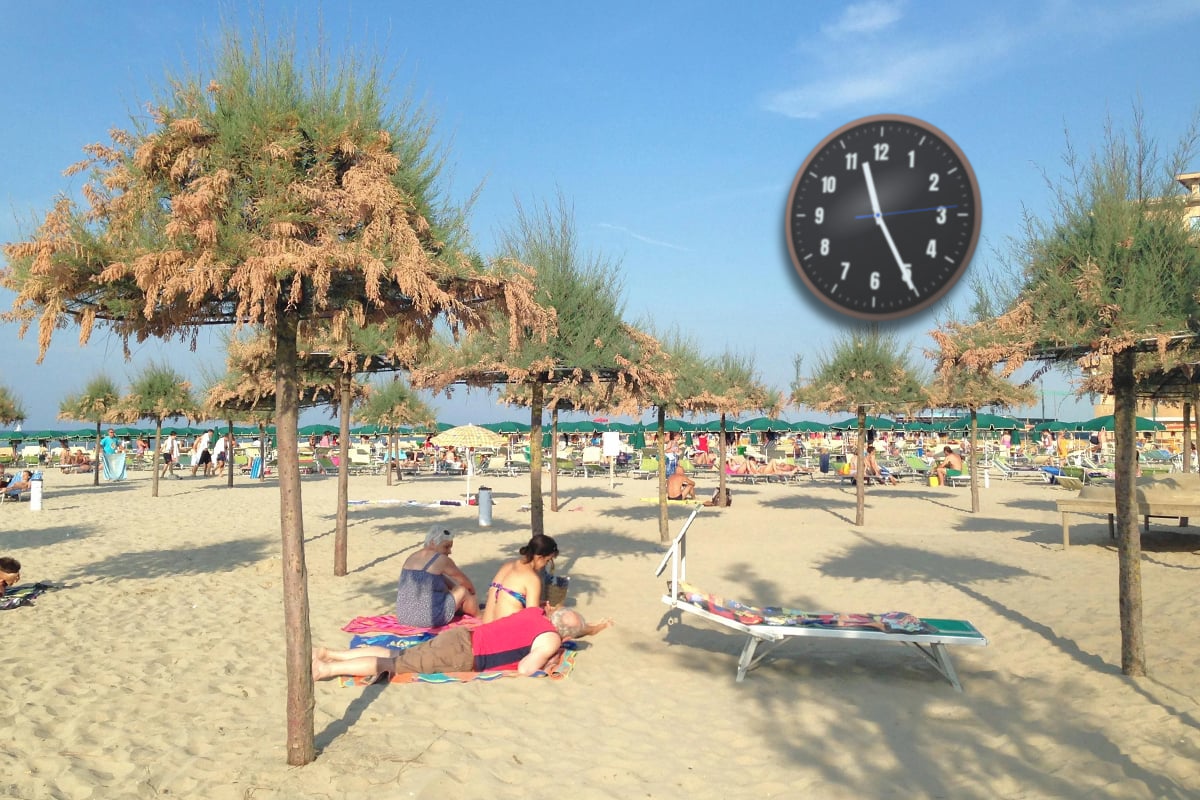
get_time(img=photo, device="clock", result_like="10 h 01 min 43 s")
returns 11 h 25 min 14 s
